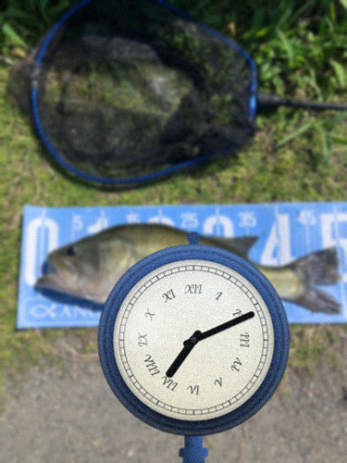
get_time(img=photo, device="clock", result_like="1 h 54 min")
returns 7 h 11 min
